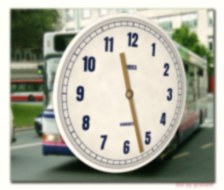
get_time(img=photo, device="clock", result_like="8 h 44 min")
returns 11 h 27 min
